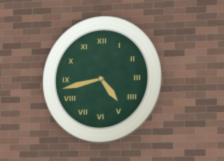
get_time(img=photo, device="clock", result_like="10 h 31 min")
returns 4 h 43 min
